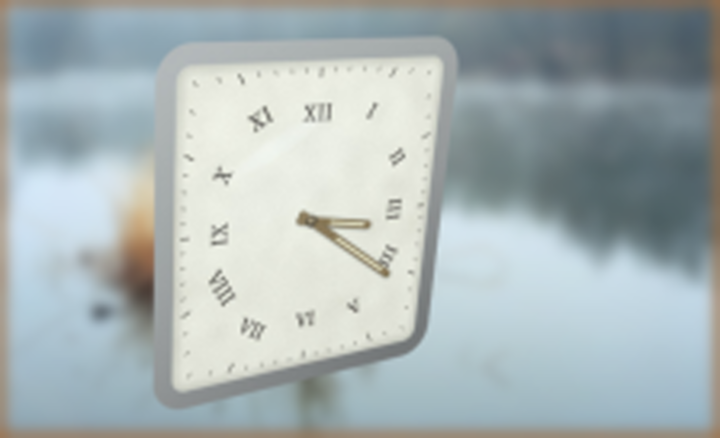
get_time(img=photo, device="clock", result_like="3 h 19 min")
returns 3 h 21 min
